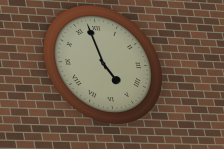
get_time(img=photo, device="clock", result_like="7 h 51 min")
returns 4 h 58 min
